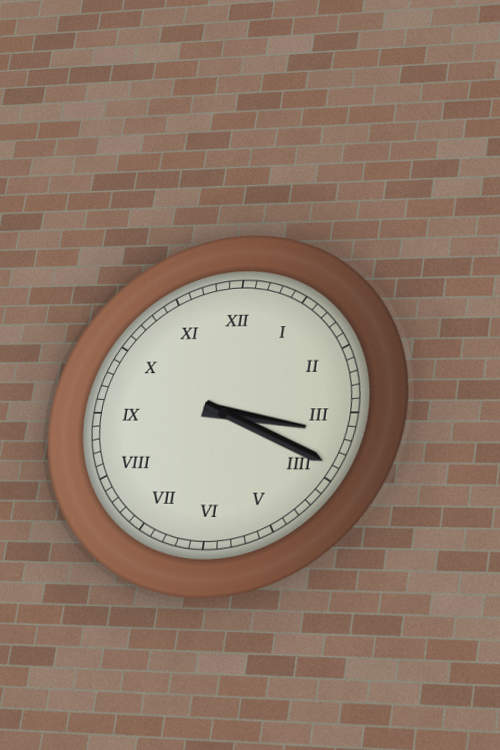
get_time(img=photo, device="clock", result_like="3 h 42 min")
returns 3 h 19 min
